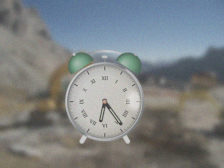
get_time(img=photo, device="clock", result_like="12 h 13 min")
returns 6 h 24 min
